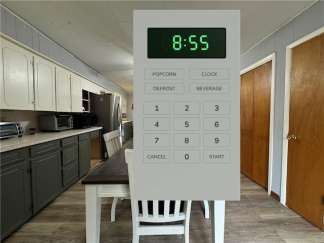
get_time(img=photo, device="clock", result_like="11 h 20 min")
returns 8 h 55 min
